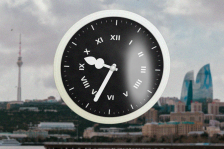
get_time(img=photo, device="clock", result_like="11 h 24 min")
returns 9 h 34 min
